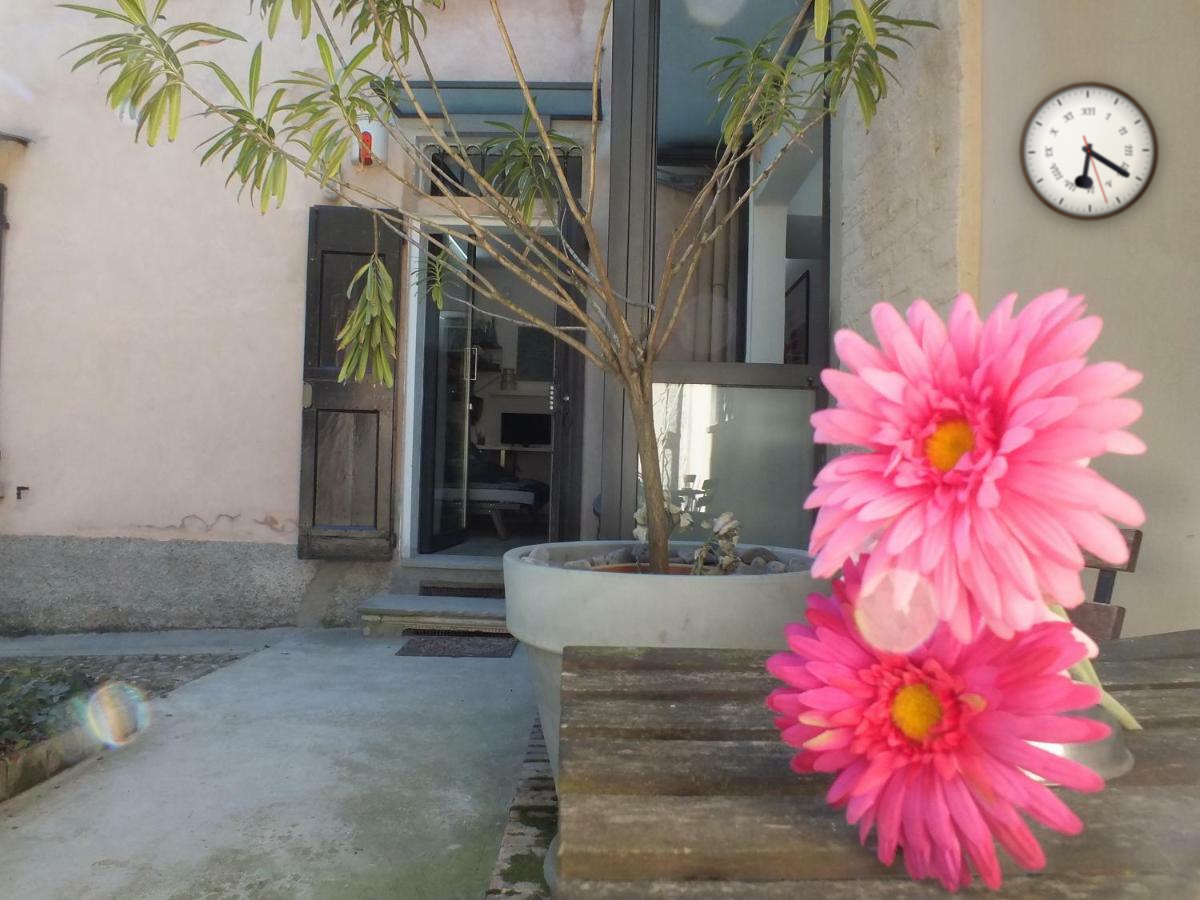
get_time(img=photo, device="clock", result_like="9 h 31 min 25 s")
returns 6 h 20 min 27 s
